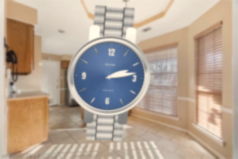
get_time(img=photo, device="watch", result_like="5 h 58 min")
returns 2 h 13 min
